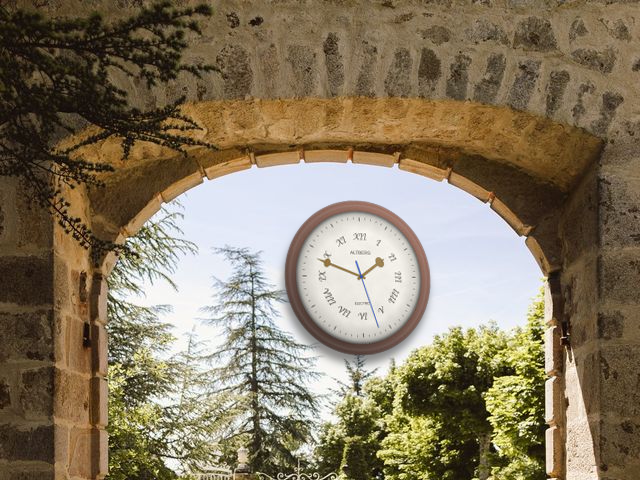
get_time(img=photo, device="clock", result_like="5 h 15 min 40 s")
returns 1 h 48 min 27 s
